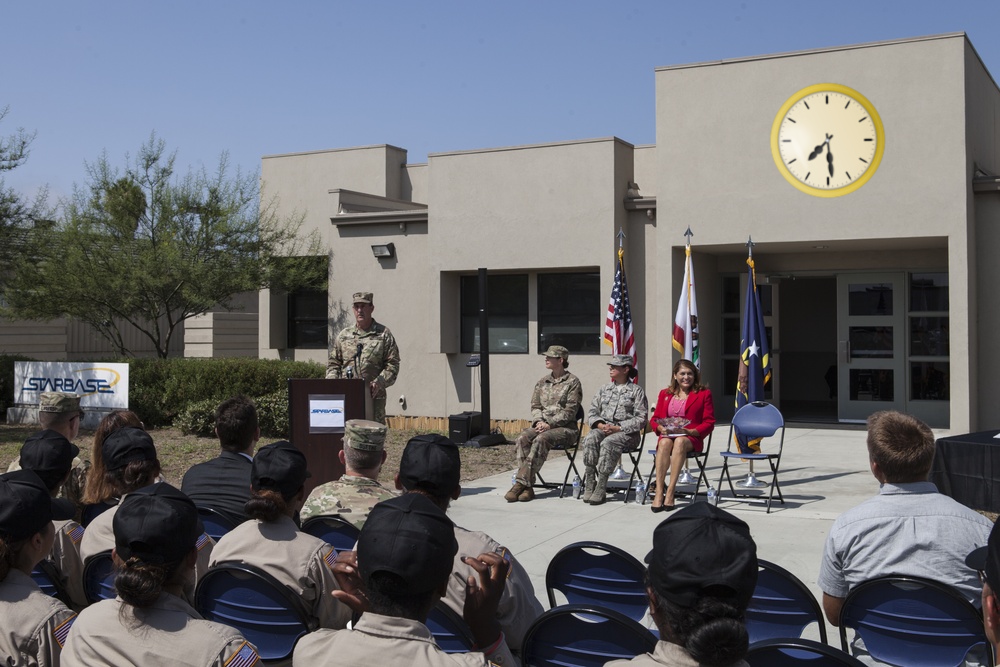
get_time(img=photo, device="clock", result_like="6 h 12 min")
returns 7 h 29 min
